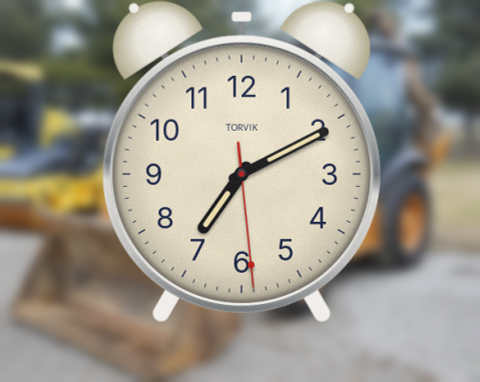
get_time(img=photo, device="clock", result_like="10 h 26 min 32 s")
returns 7 h 10 min 29 s
